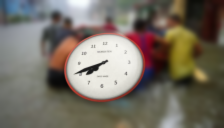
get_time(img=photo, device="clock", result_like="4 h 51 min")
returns 7 h 41 min
